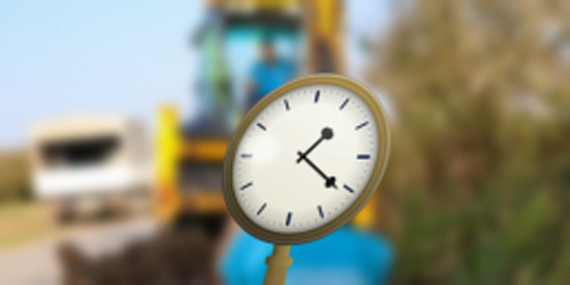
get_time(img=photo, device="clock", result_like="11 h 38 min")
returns 1 h 21 min
